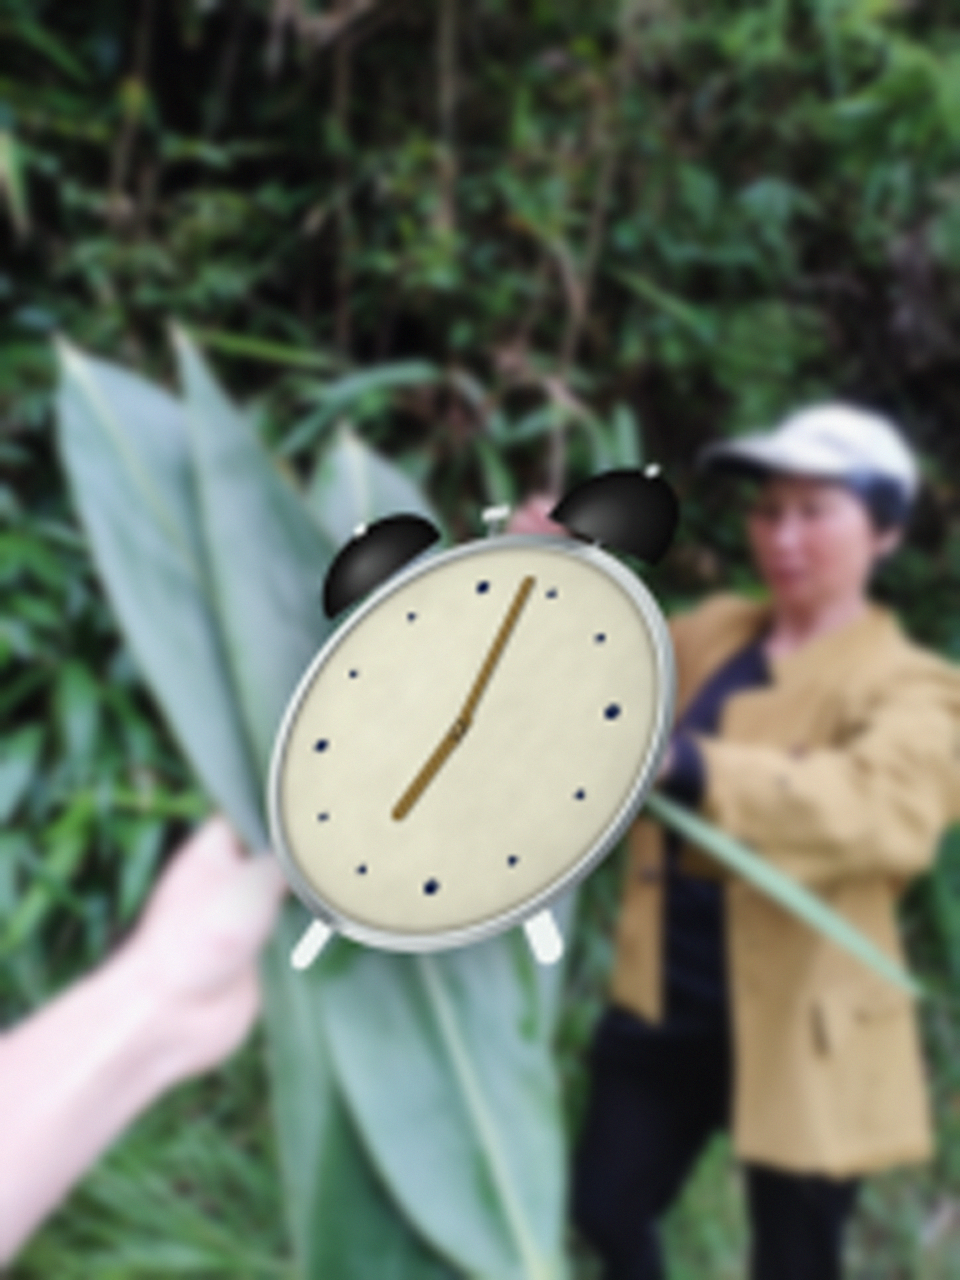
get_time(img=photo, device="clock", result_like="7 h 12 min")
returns 7 h 03 min
